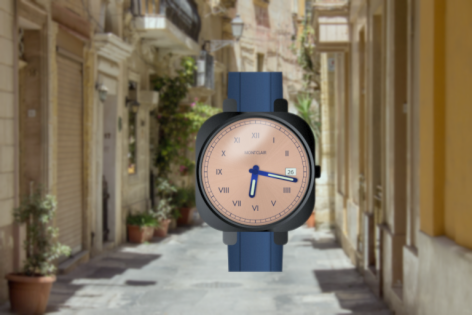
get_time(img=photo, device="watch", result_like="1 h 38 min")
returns 6 h 17 min
